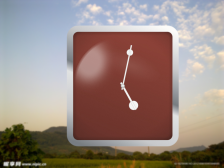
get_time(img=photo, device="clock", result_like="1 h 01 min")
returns 5 h 02 min
